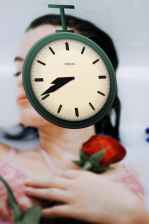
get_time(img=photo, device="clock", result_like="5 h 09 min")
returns 8 h 41 min
